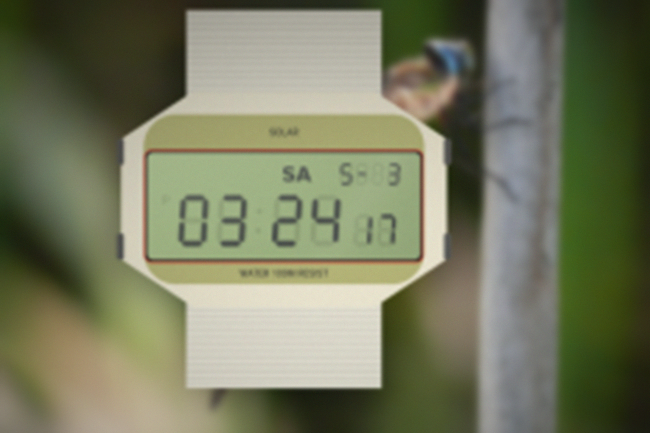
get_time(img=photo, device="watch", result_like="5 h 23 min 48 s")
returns 3 h 24 min 17 s
